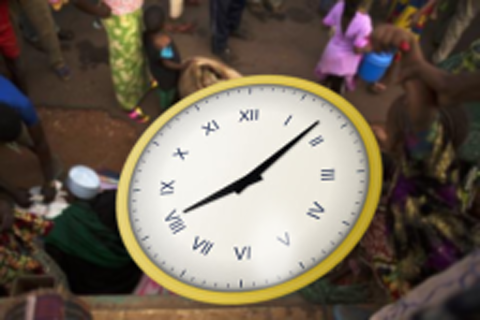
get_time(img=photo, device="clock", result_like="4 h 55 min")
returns 8 h 08 min
